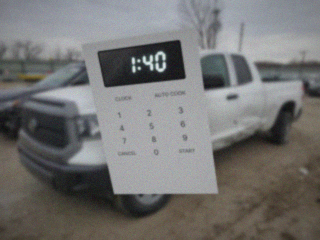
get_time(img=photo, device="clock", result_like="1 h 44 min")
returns 1 h 40 min
